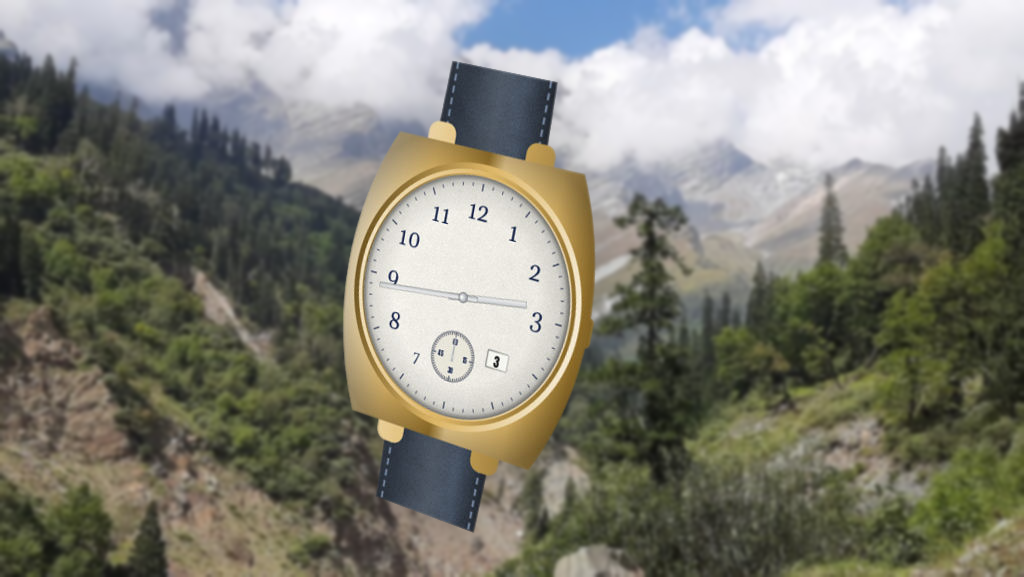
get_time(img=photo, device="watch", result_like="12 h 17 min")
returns 2 h 44 min
